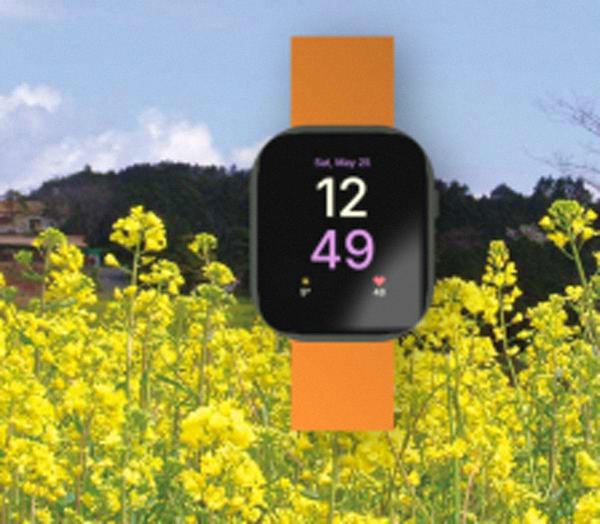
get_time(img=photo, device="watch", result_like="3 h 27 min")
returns 12 h 49 min
